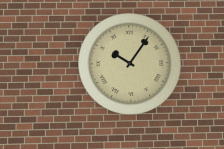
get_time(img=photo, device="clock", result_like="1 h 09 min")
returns 10 h 06 min
